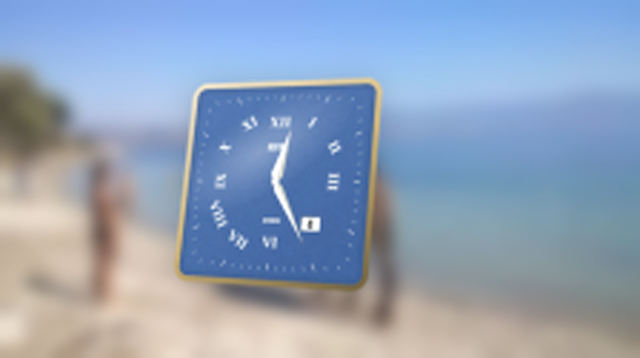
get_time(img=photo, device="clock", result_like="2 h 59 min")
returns 12 h 25 min
